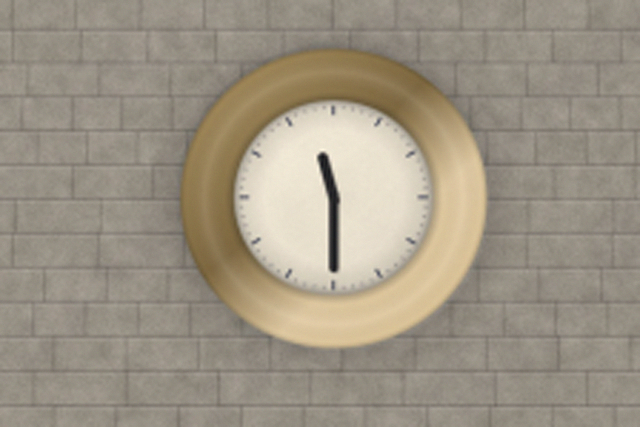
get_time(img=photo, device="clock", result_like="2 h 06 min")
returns 11 h 30 min
